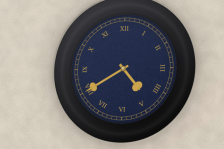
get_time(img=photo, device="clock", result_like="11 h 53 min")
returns 4 h 40 min
